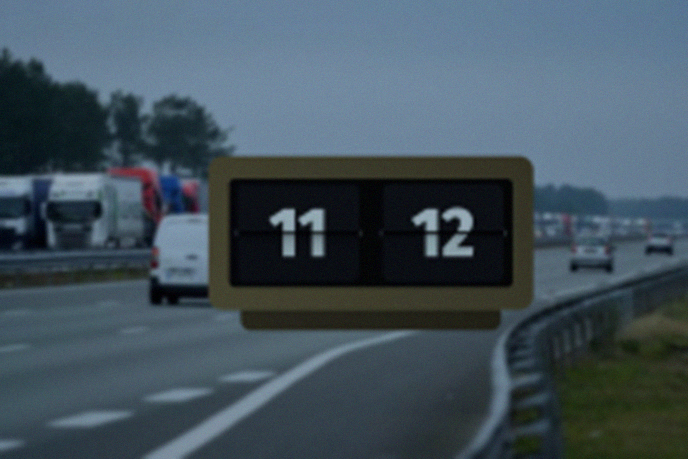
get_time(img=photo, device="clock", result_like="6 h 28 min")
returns 11 h 12 min
